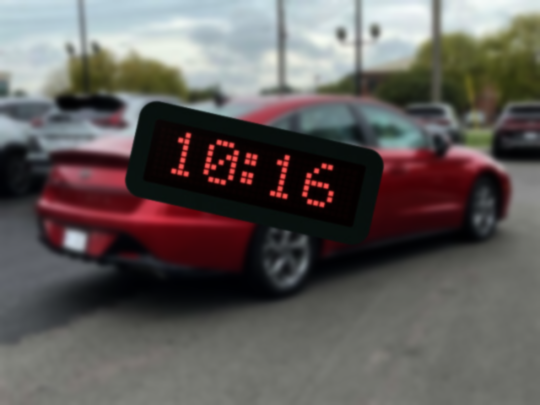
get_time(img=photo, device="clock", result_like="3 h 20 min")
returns 10 h 16 min
